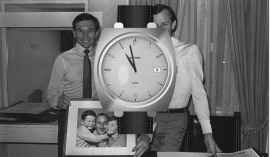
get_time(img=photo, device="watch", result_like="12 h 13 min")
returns 10 h 58 min
